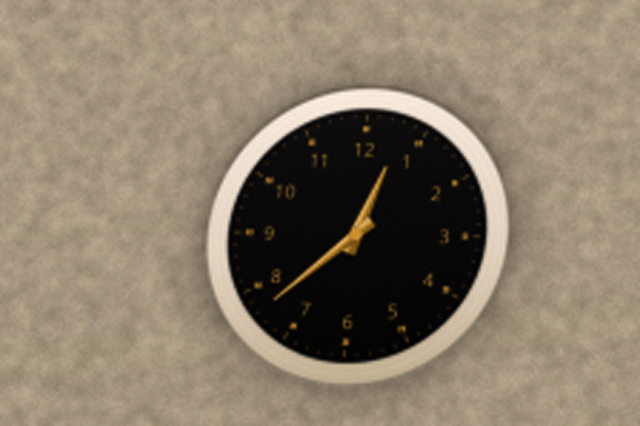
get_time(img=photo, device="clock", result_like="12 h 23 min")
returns 12 h 38 min
